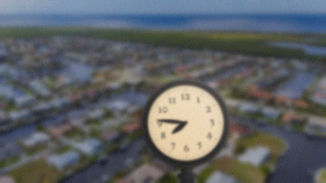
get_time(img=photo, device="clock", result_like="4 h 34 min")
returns 7 h 46 min
